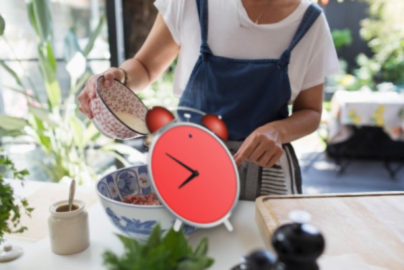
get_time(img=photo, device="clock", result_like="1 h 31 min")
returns 7 h 50 min
